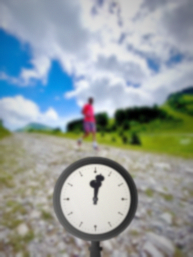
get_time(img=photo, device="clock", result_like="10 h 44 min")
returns 12 h 02 min
